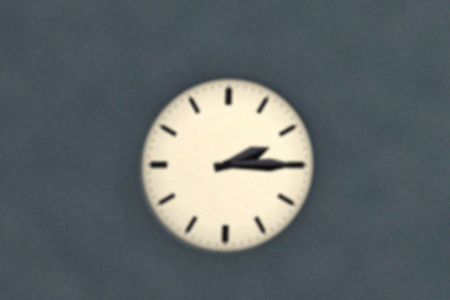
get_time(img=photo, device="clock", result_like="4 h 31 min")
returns 2 h 15 min
